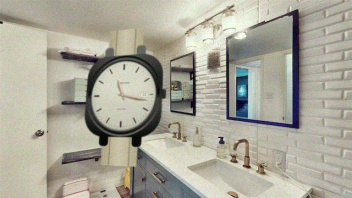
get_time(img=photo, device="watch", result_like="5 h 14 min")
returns 11 h 17 min
